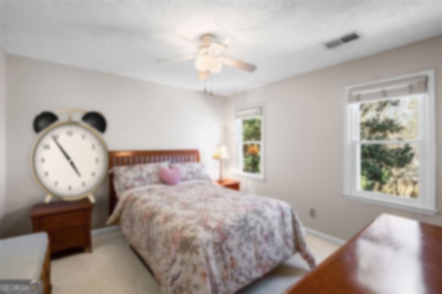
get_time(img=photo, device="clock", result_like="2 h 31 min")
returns 4 h 54 min
